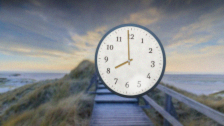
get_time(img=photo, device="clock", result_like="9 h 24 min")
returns 7 h 59 min
